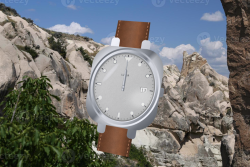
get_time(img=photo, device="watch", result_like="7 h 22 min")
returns 12 h 00 min
